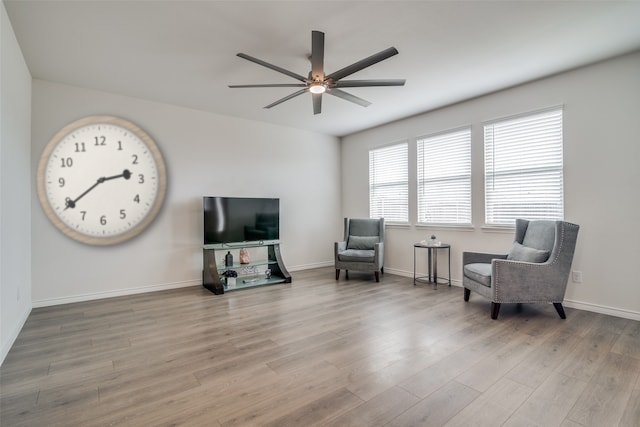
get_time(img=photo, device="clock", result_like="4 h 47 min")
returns 2 h 39 min
